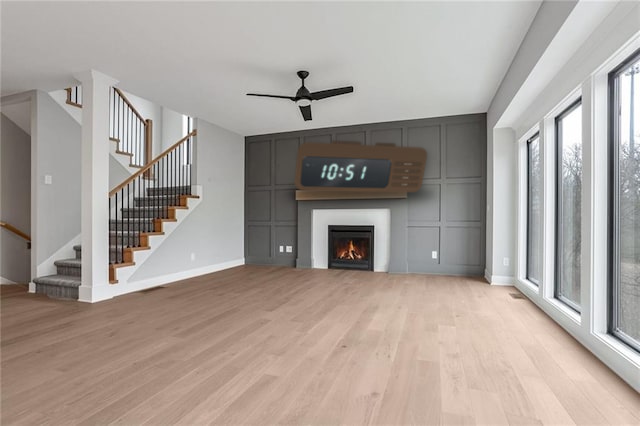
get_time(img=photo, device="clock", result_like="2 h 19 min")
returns 10 h 51 min
